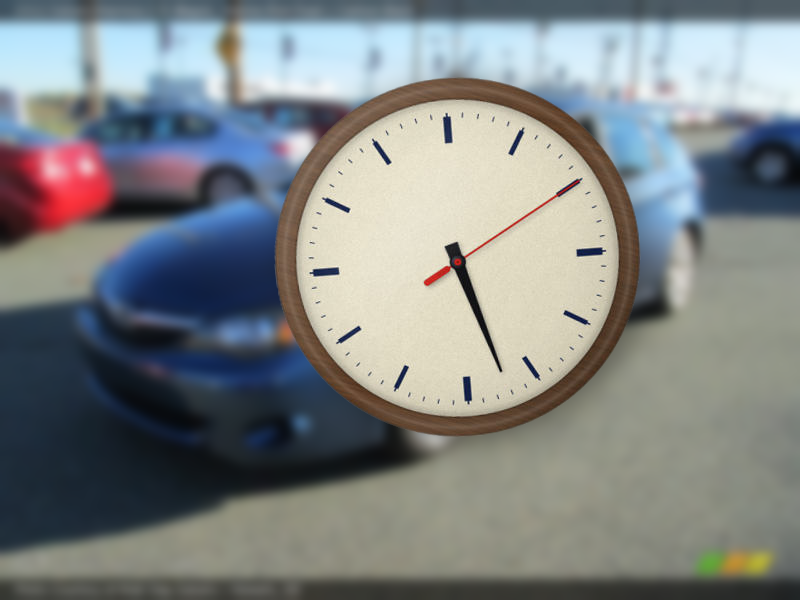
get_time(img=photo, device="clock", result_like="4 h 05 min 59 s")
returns 5 h 27 min 10 s
